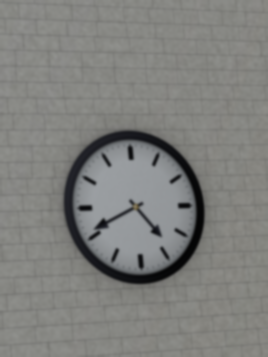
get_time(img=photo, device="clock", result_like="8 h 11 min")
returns 4 h 41 min
